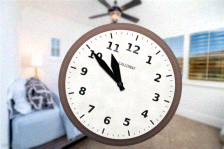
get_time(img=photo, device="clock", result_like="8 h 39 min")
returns 10 h 50 min
